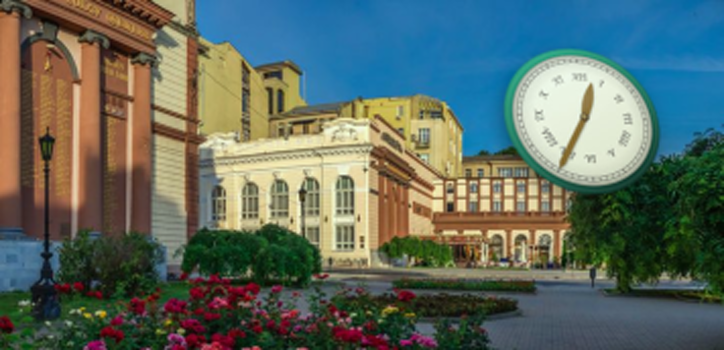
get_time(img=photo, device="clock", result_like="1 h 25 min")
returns 12 h 35 min
